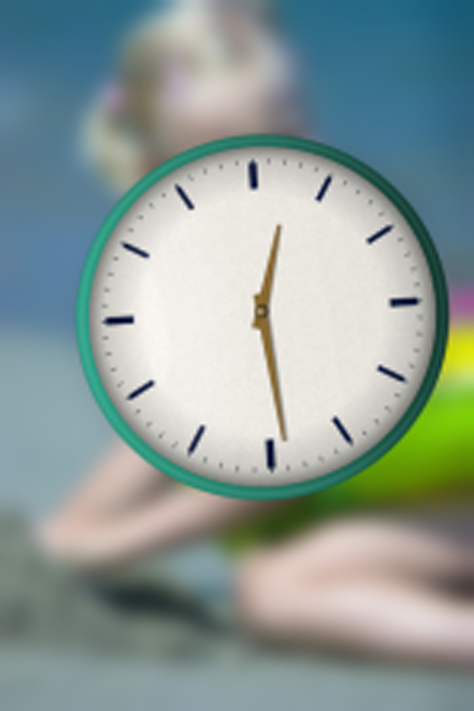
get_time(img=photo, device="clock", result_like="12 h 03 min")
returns 12 h 29 min
